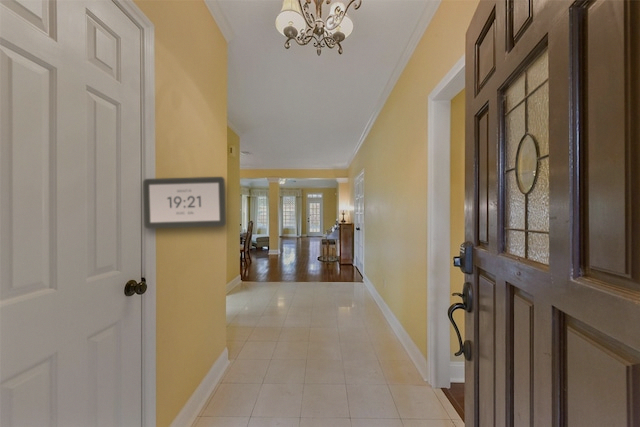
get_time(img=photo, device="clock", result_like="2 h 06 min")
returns 19 h 21 min
